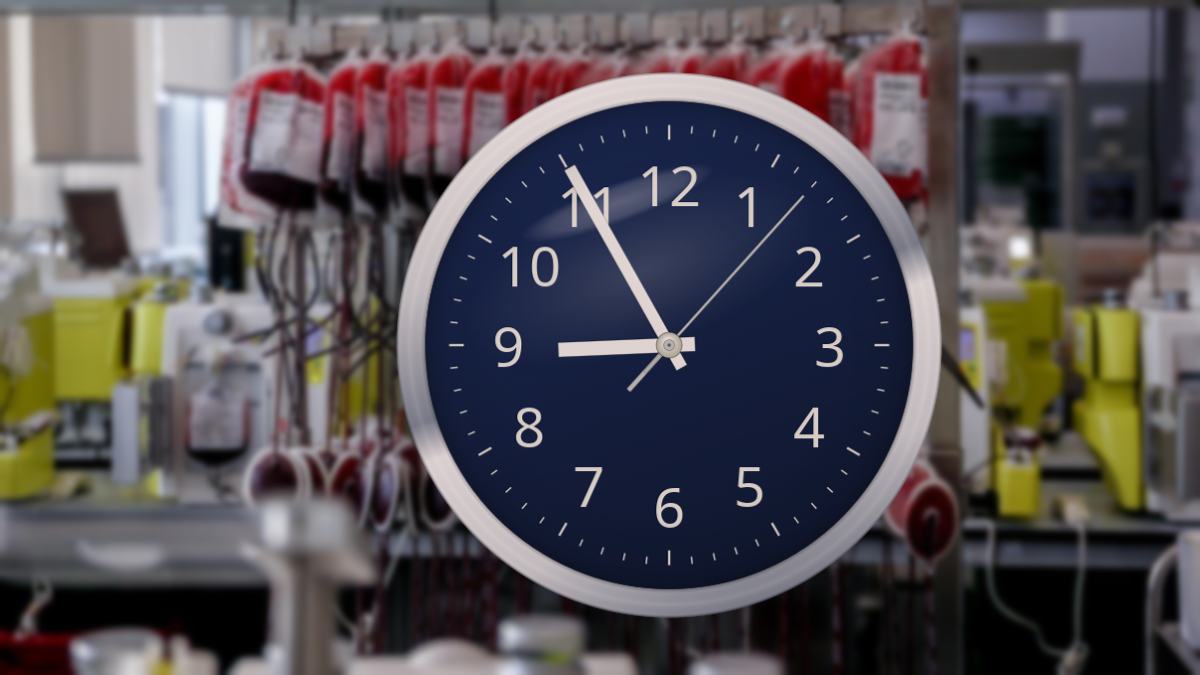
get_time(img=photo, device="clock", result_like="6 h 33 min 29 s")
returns 8 h 55 min 07 s
